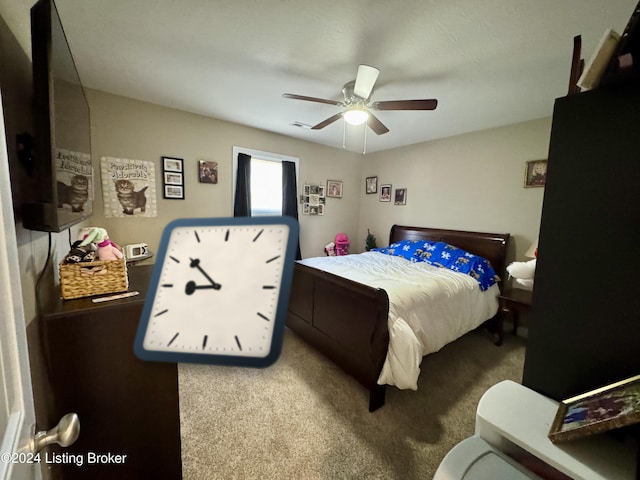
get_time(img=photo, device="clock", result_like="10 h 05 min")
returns 8 h 52 min
